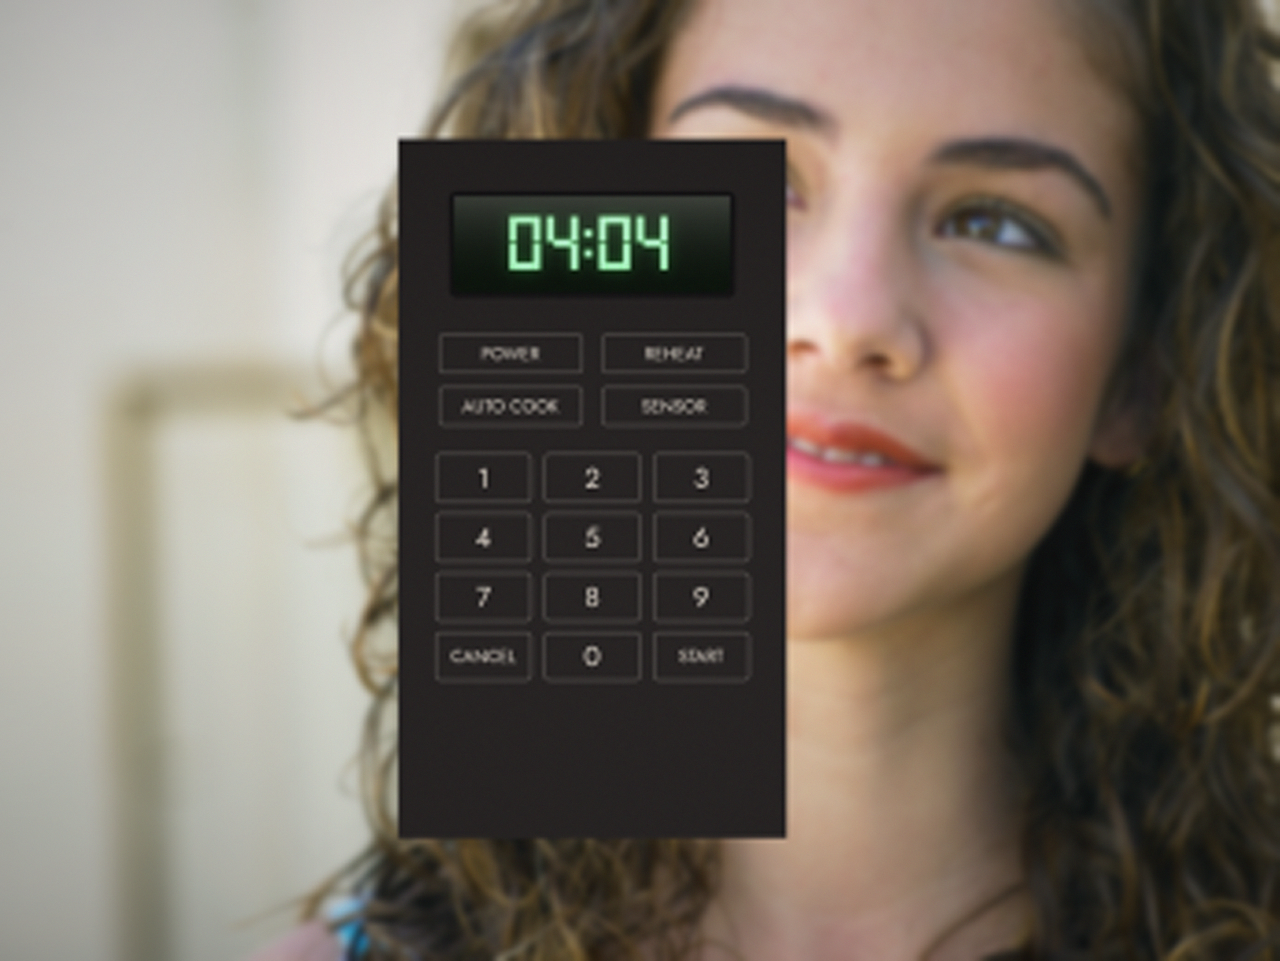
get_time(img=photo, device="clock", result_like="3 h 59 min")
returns 4 h 04 min
